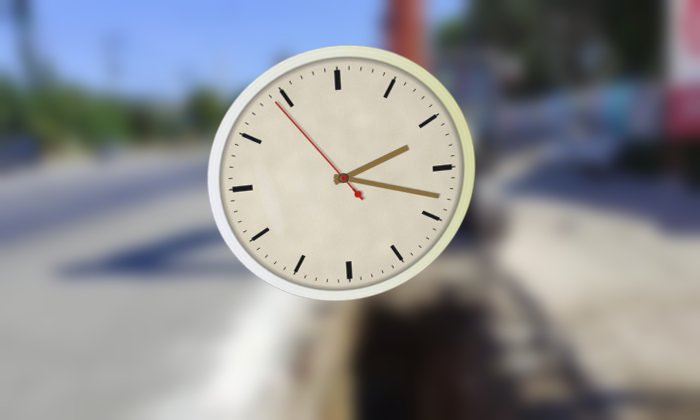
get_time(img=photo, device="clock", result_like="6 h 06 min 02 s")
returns 2 h 17 min 54 s
